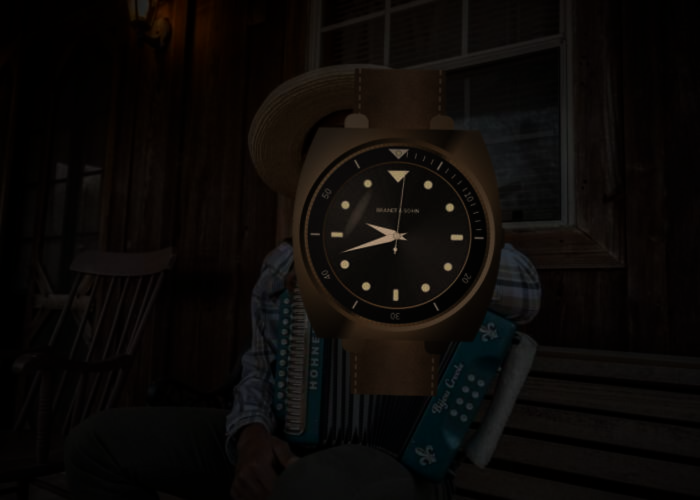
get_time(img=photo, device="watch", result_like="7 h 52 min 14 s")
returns 9 h 42 min 01 s
